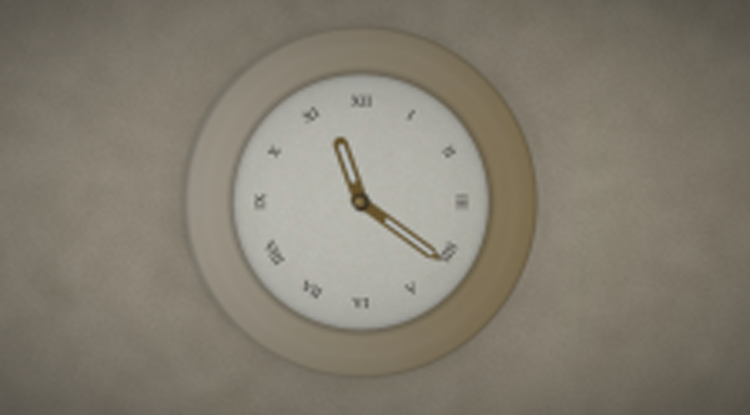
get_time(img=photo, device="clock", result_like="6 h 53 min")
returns 11 h 21 min
